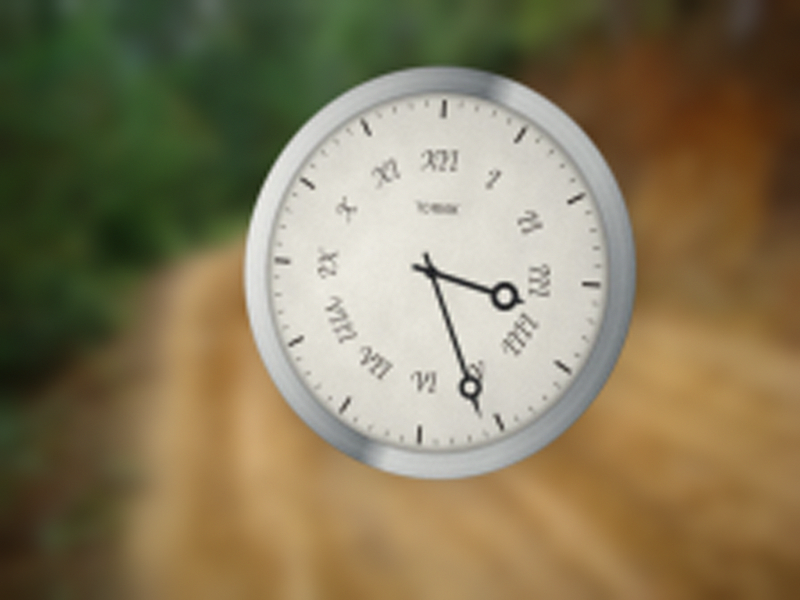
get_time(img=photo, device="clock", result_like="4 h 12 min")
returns 3 h 26 min
